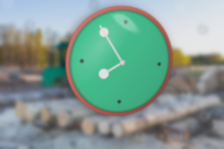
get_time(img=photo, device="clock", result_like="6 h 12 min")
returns 7 h 54 min
